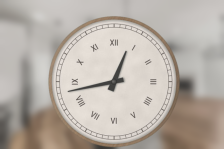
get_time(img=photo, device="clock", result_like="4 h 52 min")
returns 12 h 43 min
